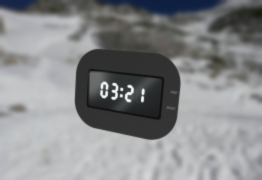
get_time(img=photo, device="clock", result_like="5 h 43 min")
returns 3 h 21 min
